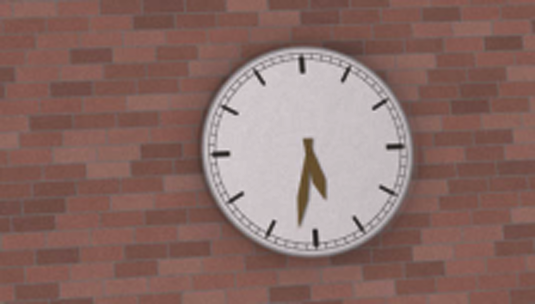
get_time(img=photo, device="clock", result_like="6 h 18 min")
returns 5 h 32 min
